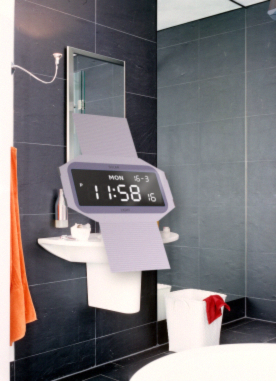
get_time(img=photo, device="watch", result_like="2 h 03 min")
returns 11 h 58 min
